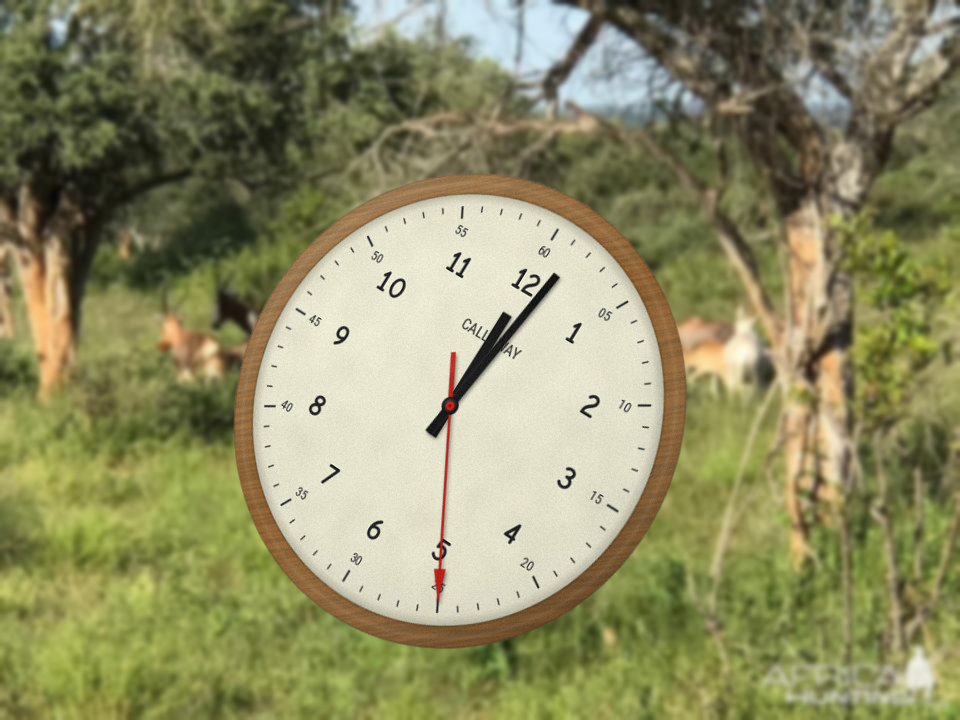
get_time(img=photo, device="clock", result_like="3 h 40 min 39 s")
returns 12 h 01 min 25 s
